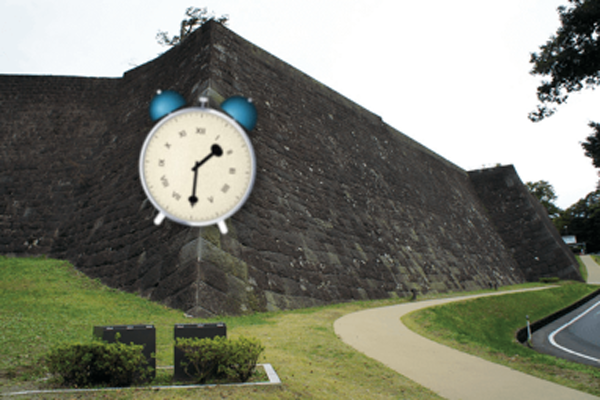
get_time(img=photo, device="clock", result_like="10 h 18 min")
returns 1 h 30 min
